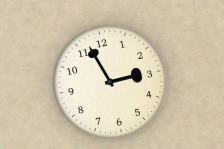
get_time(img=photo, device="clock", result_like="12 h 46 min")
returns 2 h 57 min
